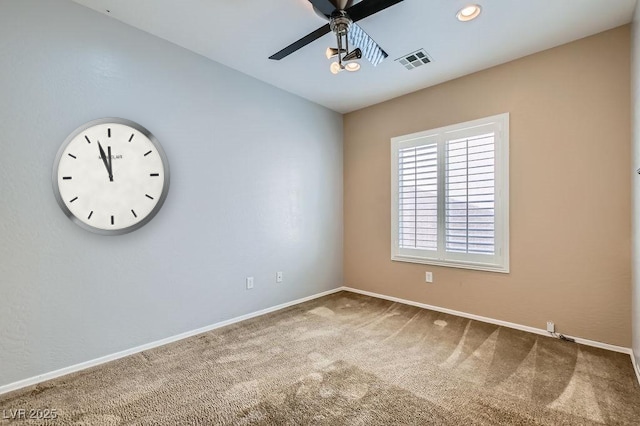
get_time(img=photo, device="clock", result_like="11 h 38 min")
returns 11 h 57 min
